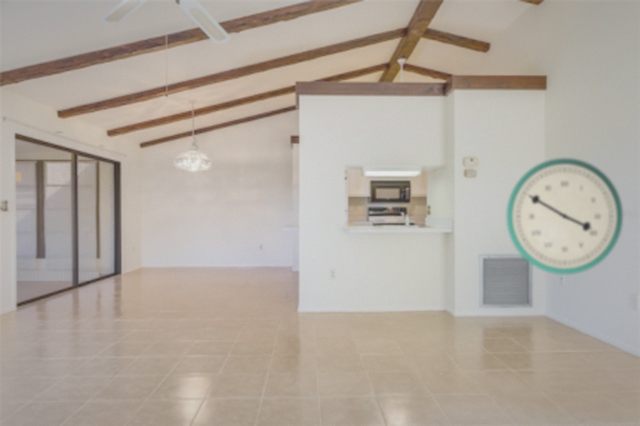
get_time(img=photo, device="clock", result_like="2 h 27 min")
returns 3 h 50 min
